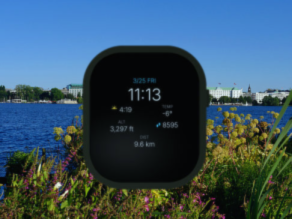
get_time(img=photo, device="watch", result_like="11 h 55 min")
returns 11 h 13 min
